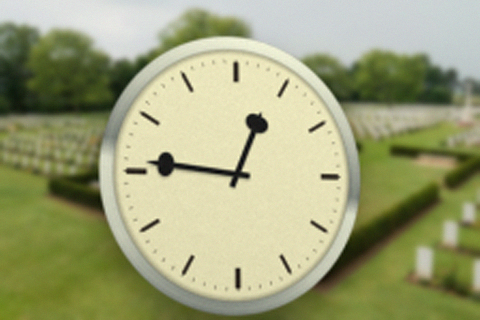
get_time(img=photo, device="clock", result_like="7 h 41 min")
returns 12 h 46 min
